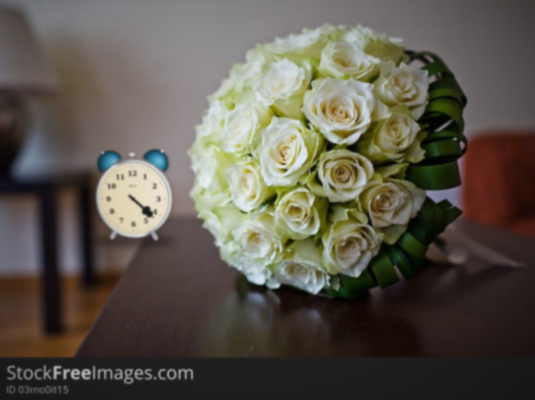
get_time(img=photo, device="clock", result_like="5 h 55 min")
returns 4 h 22 min
